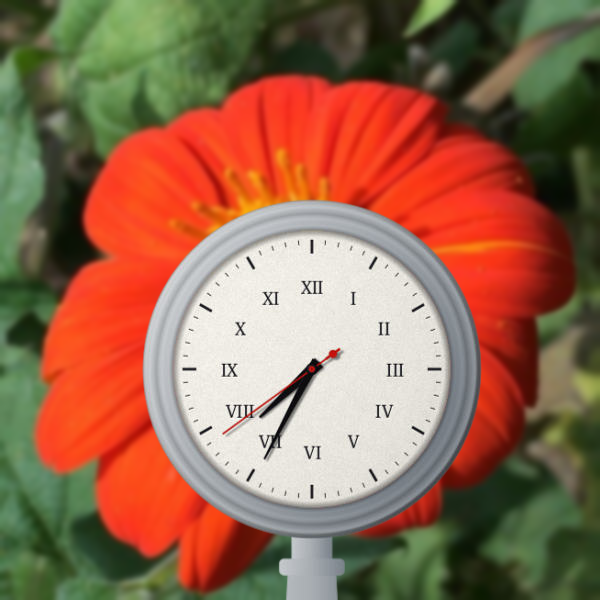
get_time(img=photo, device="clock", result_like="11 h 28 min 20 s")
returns 7 h 34 min 39 s
